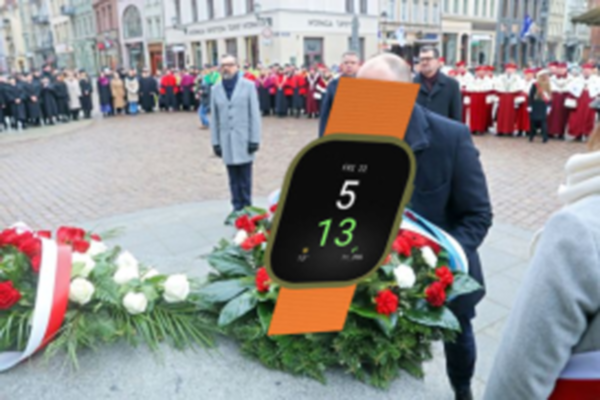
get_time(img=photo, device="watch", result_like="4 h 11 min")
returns 5 h 13 min
